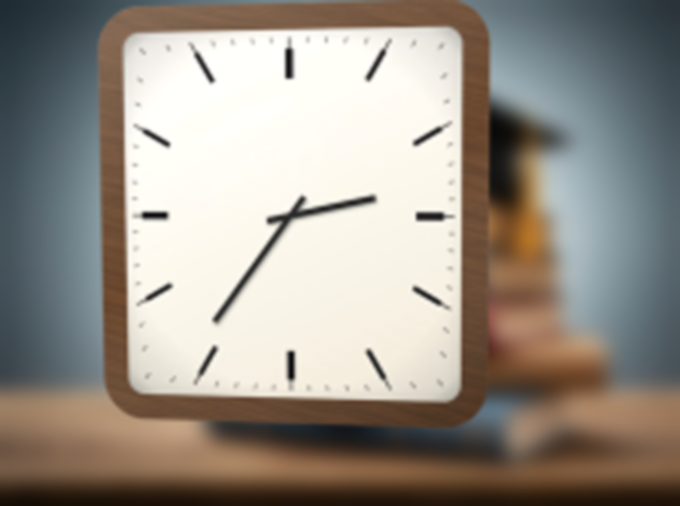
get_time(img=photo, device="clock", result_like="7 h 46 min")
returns 2 h 36 min
